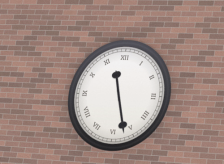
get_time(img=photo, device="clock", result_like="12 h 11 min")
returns 11 h 27 min
